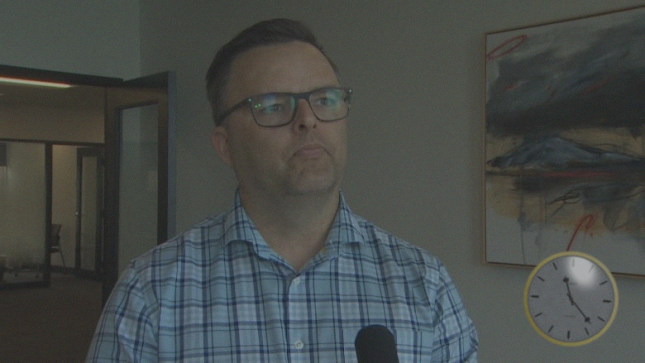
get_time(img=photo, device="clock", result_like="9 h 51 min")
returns 11 h 23 min
